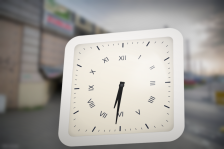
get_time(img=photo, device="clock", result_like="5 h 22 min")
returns 6 h 31 min
